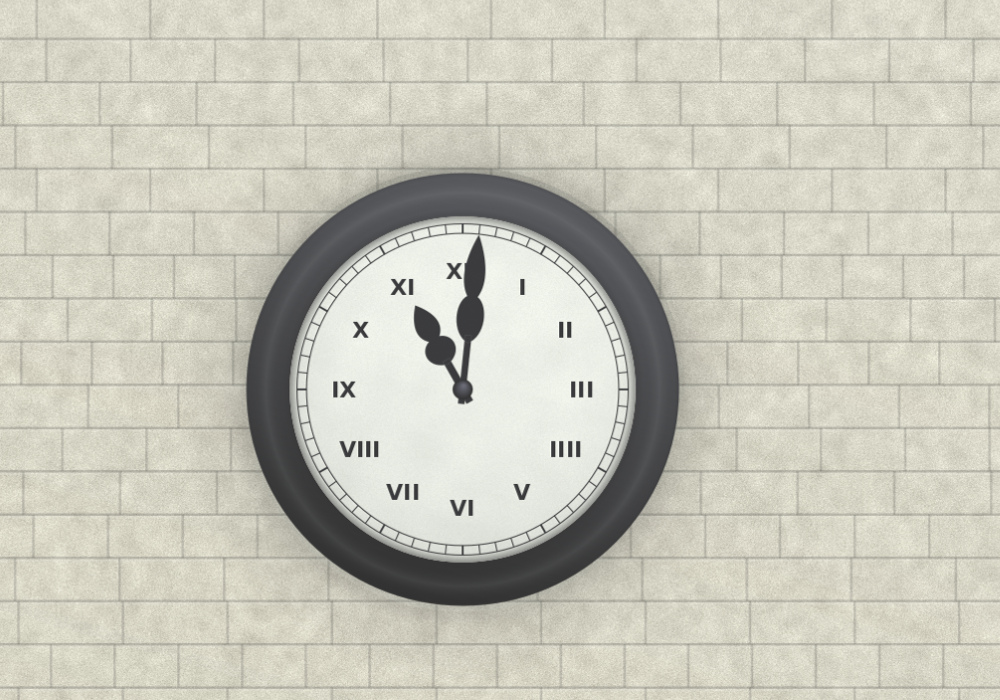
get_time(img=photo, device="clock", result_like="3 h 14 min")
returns 11 h 01 min
